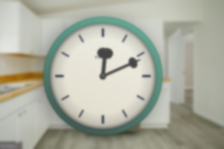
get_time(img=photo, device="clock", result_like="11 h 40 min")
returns 12 h 11 min
